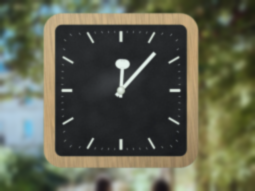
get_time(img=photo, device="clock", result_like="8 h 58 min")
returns 12 h 07 min
